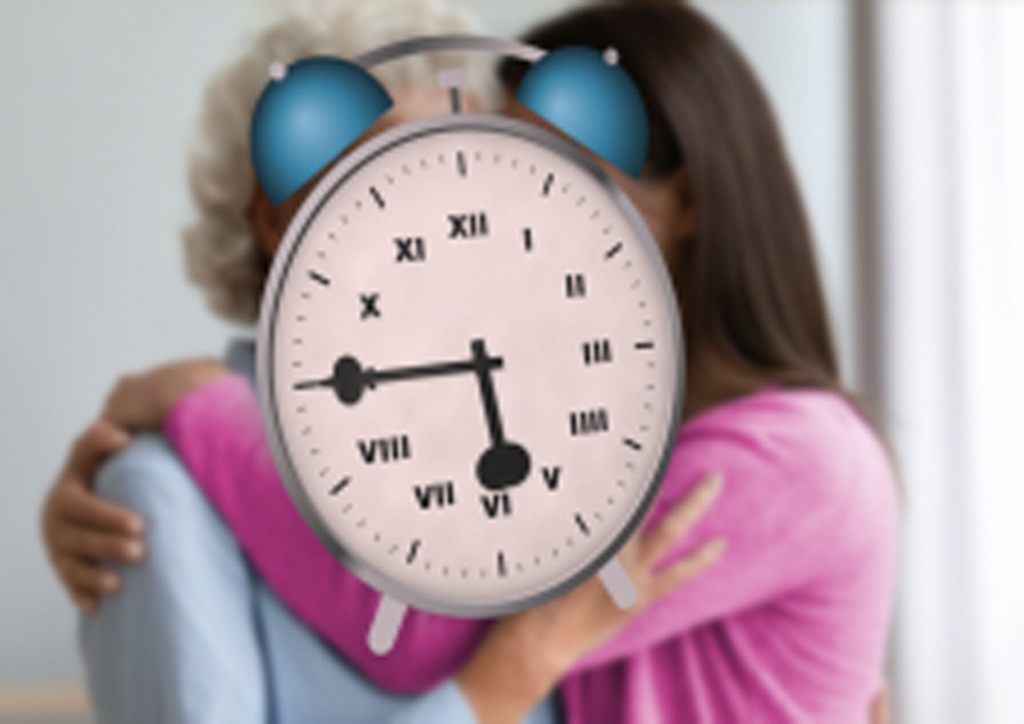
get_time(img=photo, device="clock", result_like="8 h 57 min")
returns 5 h 45 min
